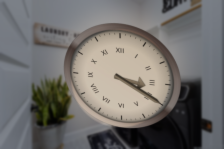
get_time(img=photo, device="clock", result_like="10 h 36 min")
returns 3 h 20 min
